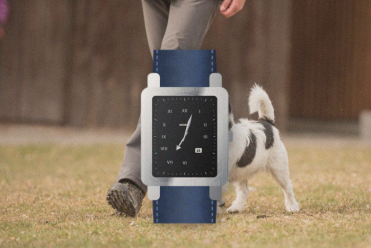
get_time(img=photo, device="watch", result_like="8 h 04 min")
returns 7 h 03 min
